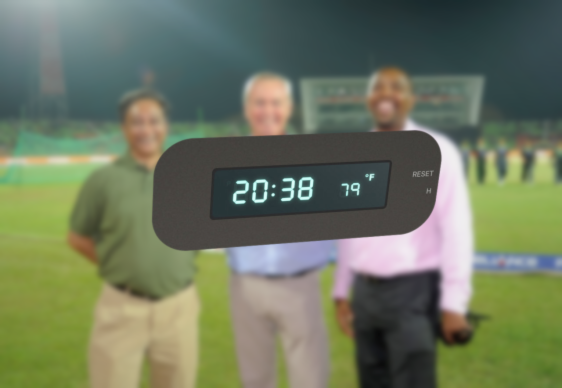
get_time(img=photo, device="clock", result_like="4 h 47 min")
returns 20 h 38 min
